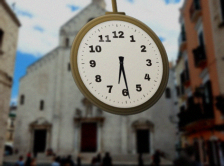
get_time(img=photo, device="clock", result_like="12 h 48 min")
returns 6 h 29 min
